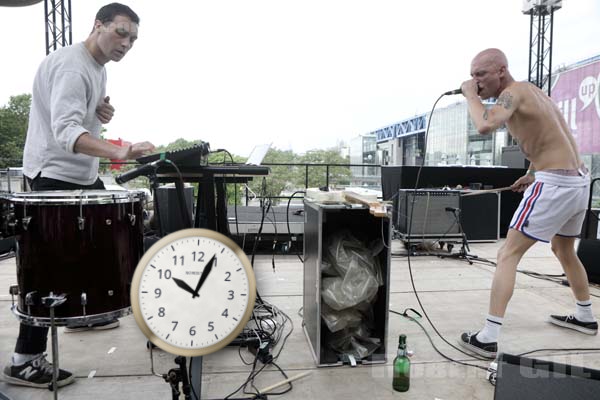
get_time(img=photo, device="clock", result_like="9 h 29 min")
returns 10 h 04 min
